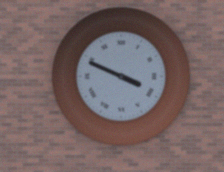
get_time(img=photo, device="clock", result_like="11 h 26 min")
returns 3 h 49 min
